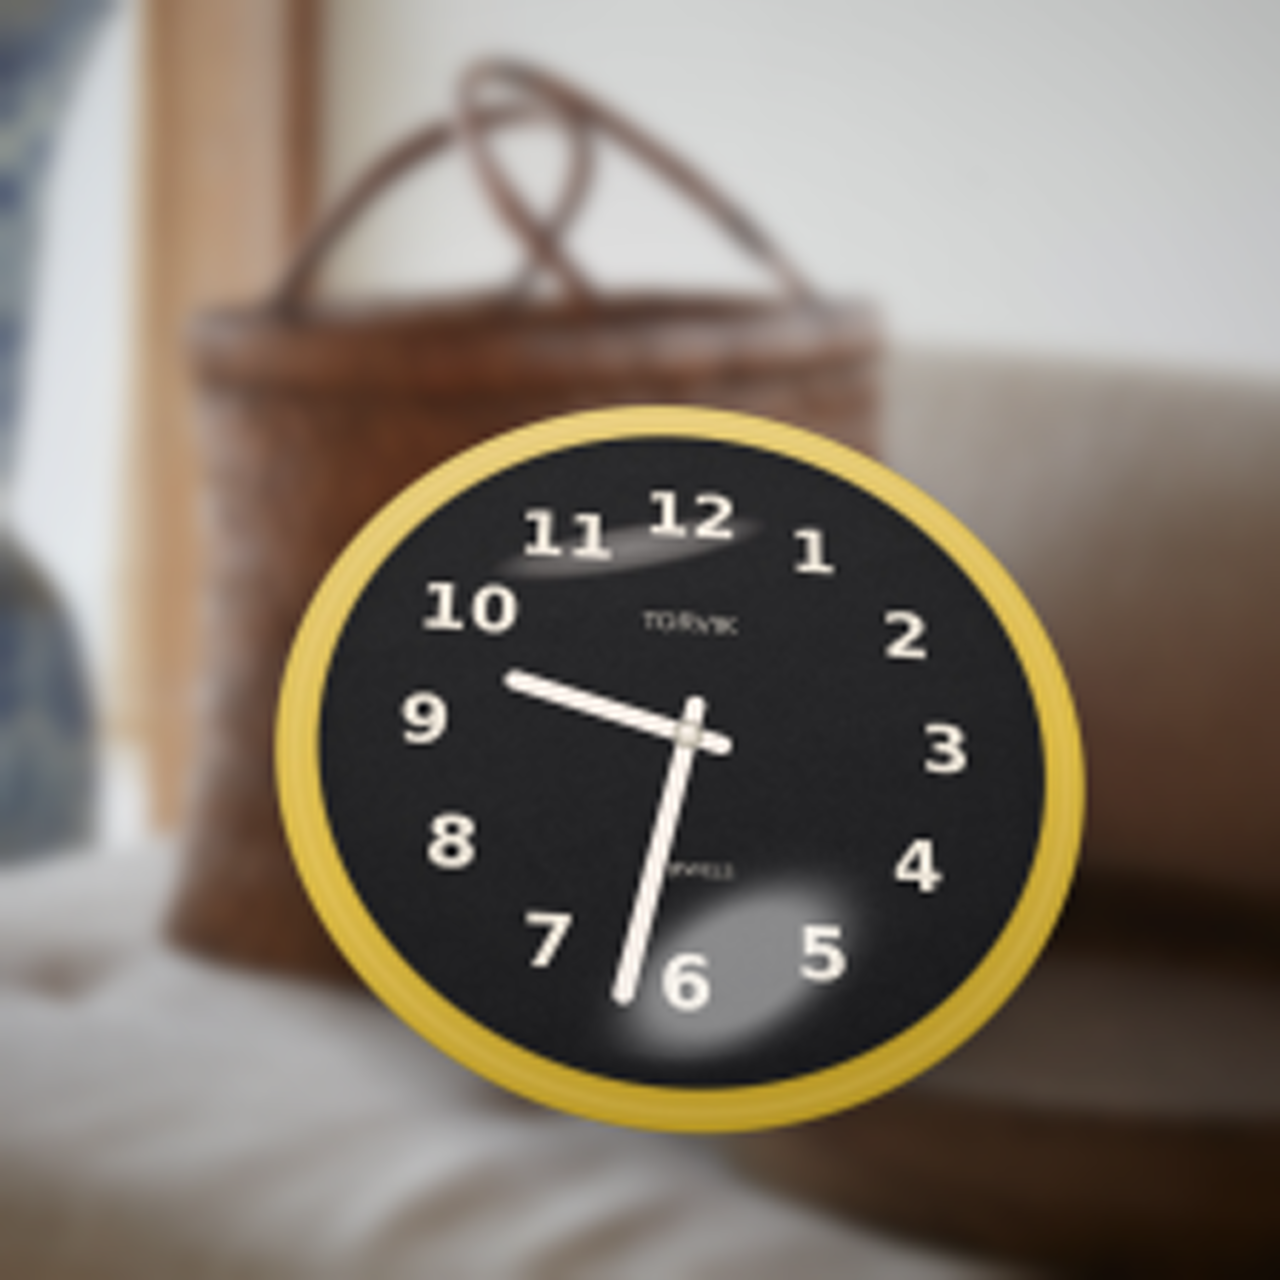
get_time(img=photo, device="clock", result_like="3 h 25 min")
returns 9 h 32 min
